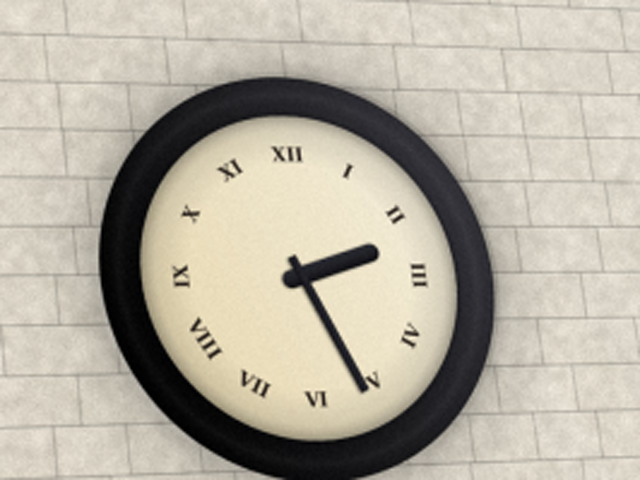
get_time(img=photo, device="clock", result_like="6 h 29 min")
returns 2 h 26 min
